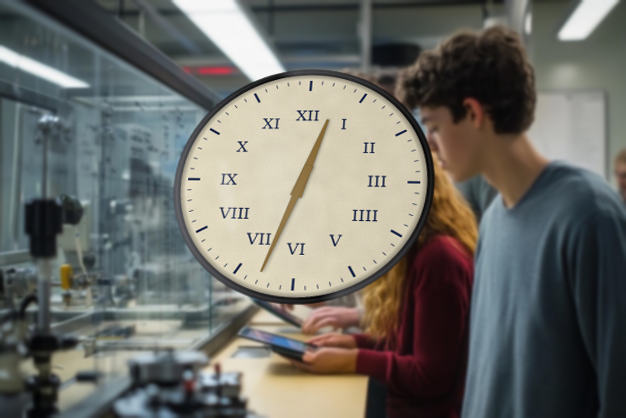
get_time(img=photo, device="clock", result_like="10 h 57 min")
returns 12 h 33 min
